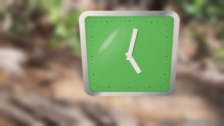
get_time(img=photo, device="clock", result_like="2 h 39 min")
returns 5 h 02 min
